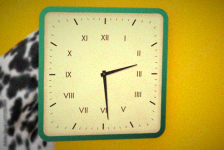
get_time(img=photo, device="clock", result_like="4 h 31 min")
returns 2 h 29 min
